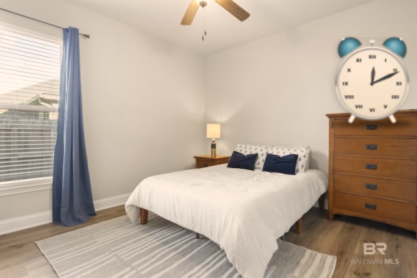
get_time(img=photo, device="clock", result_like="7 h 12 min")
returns 12 h 11 min
